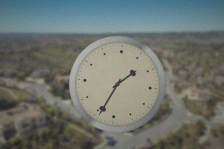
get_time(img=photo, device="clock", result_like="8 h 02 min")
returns 1 h 34 min
